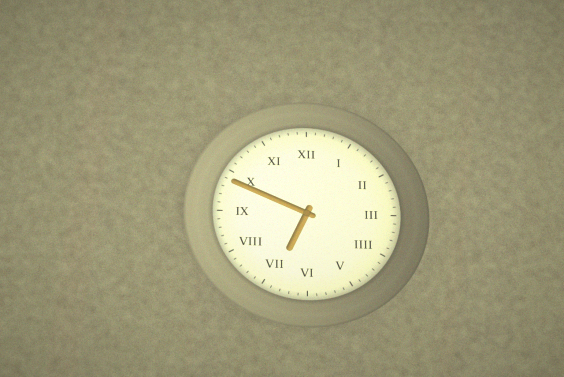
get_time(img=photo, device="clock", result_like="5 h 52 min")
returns 6 h 49 min
